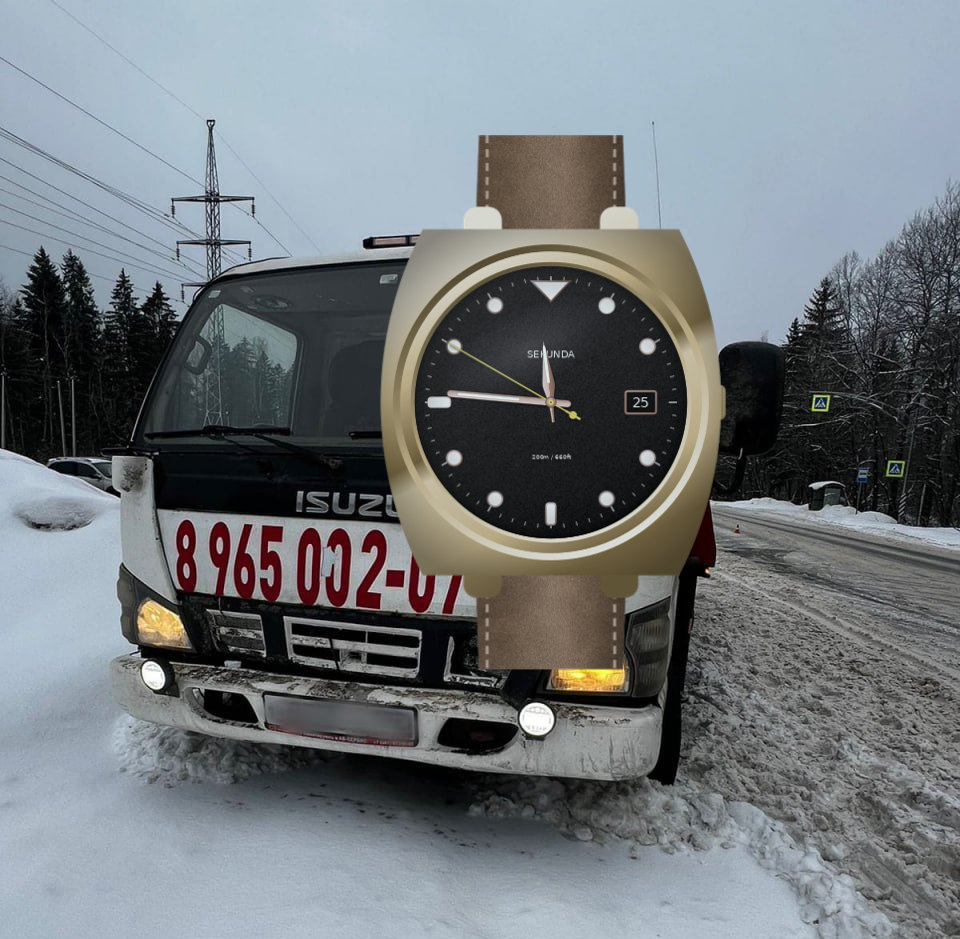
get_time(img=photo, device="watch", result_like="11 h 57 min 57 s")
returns 11 h 45 min 50 s
